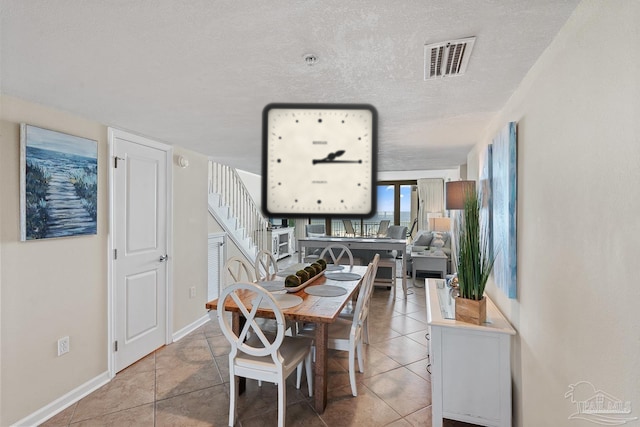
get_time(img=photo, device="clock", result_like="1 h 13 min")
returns 2 h 15 min
